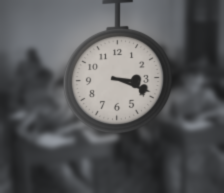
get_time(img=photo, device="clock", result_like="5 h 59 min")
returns 3 h 19 min
